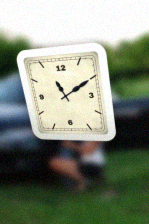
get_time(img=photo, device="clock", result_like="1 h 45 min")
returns 11 h 10 min
